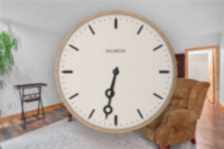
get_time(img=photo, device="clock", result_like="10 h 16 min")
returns 6 h 32 min
